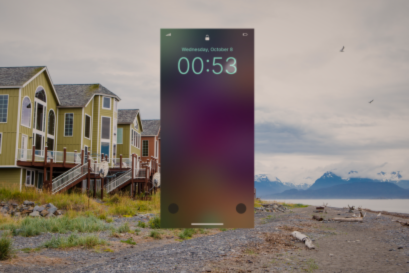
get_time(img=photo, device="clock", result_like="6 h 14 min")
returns 0 h 53 min
